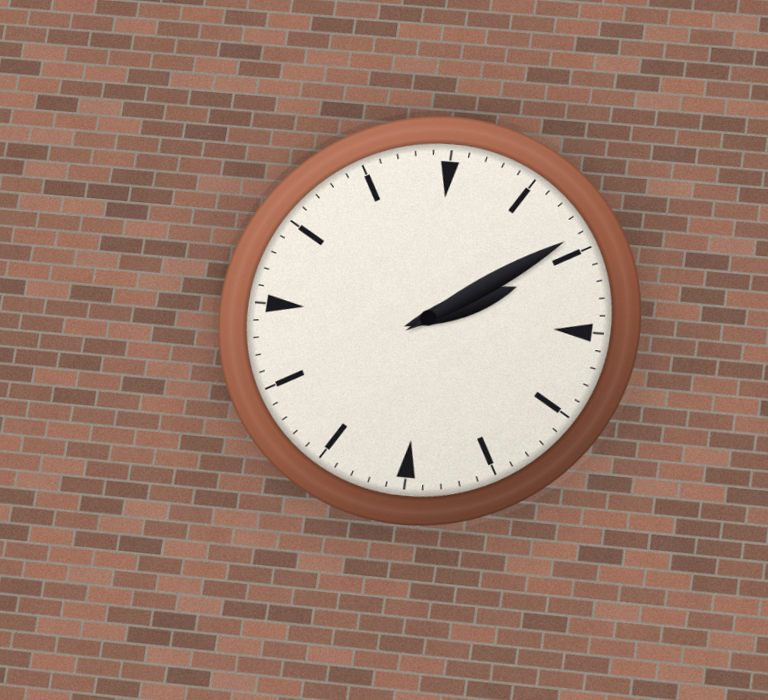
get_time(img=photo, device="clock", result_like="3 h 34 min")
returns 2 h 09 min
